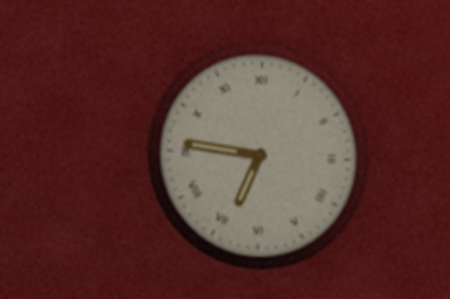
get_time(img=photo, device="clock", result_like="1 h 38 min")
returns 6 h 46 min
